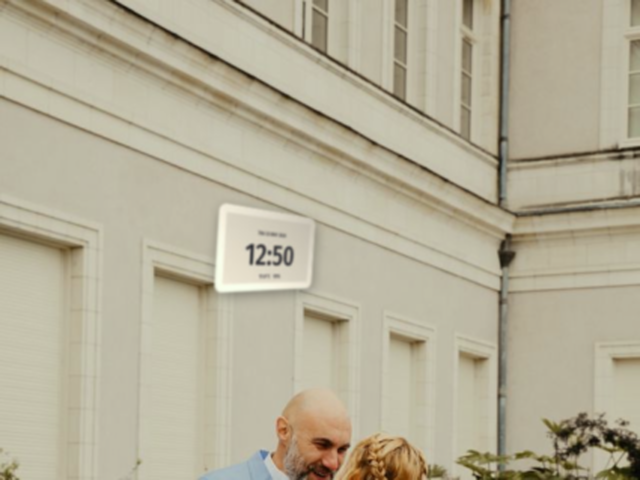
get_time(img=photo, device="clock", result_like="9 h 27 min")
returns 12 h 50 min
